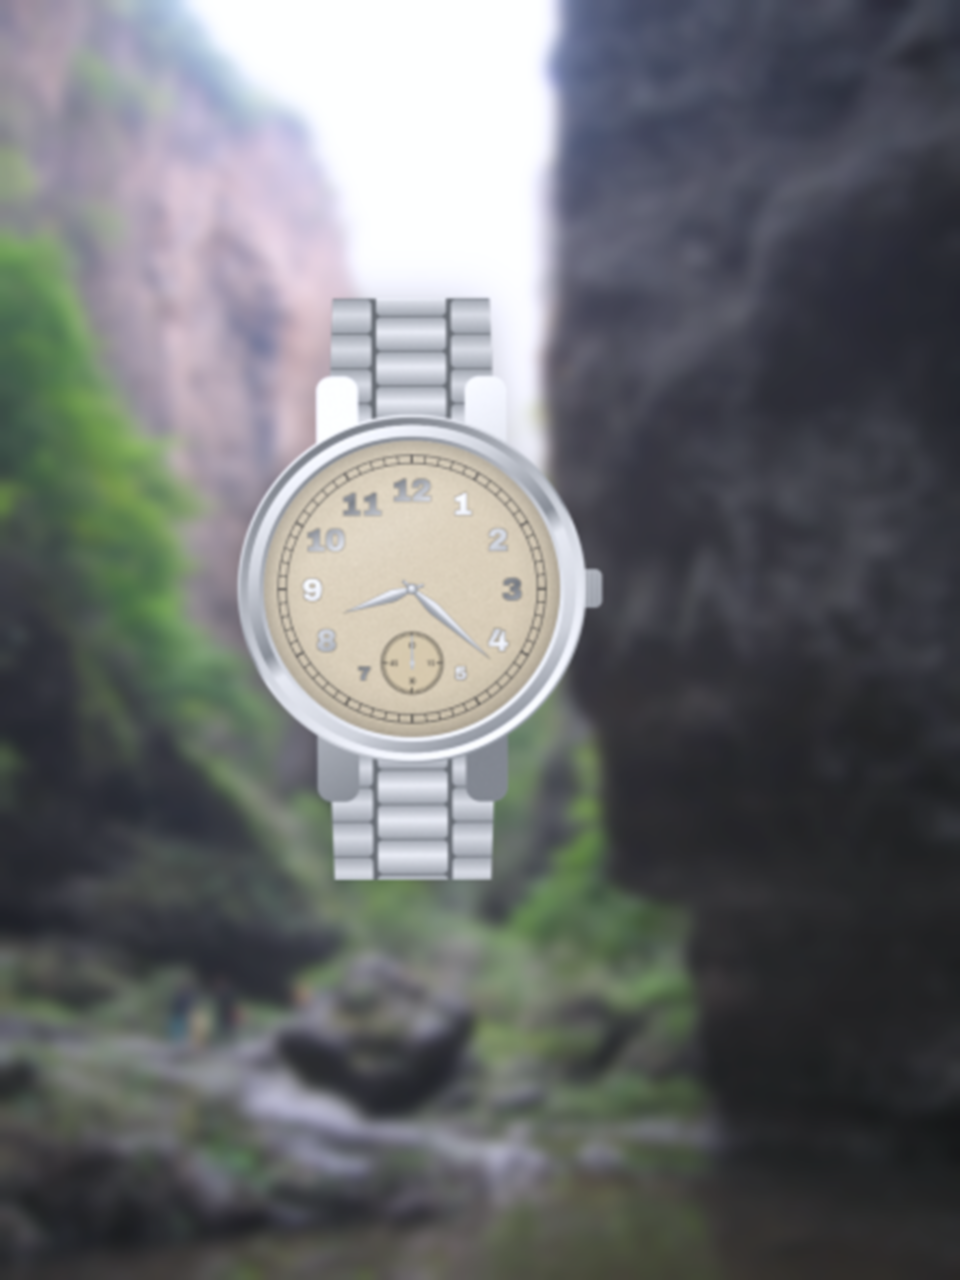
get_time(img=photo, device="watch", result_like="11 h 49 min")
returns 8 h 22 min
